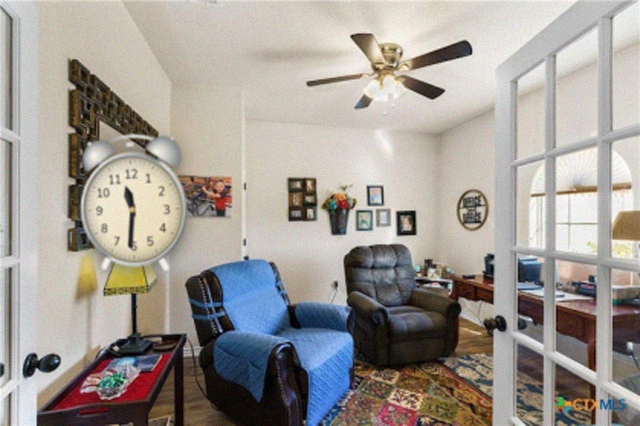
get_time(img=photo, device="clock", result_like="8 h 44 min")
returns 11 h 31 min
